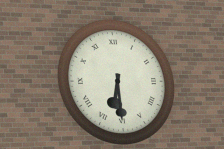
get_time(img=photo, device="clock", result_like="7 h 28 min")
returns 6 h 30 min
